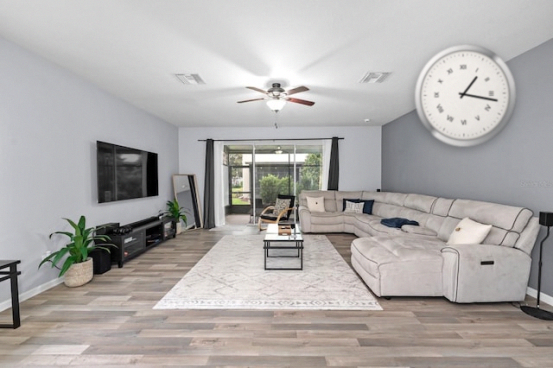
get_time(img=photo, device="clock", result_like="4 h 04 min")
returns 1 h 17 min
